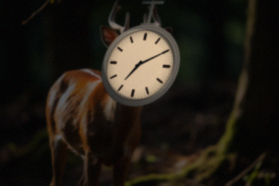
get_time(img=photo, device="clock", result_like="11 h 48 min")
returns 7 h 10 min
